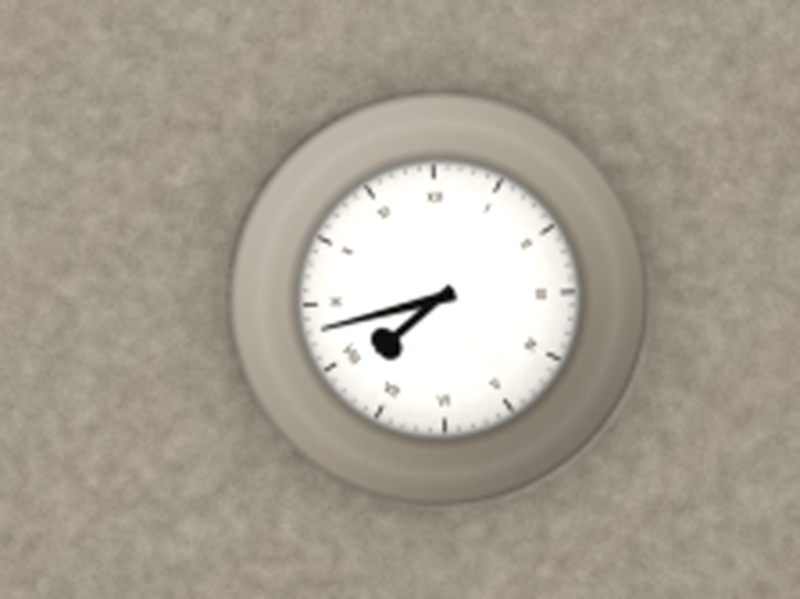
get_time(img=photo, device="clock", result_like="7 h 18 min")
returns 7 h 43 min
